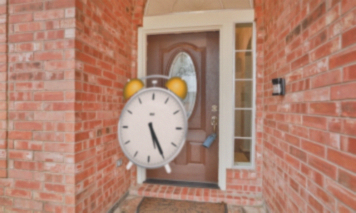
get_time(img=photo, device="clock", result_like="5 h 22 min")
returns 5 h 25 min
